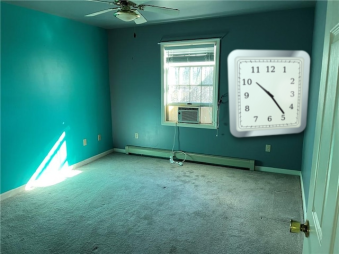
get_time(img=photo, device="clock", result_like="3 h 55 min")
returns 10 h 24 min
